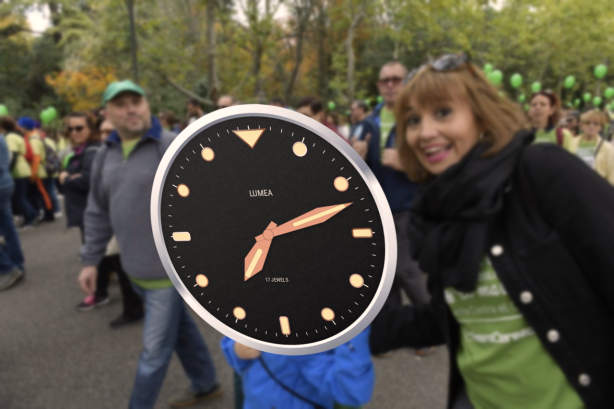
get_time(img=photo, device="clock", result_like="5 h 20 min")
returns 7 h 12 min
